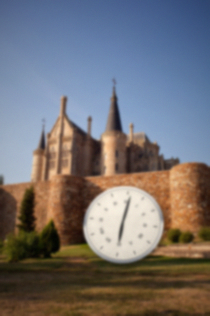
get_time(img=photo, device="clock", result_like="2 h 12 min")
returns 6 h 01 min
